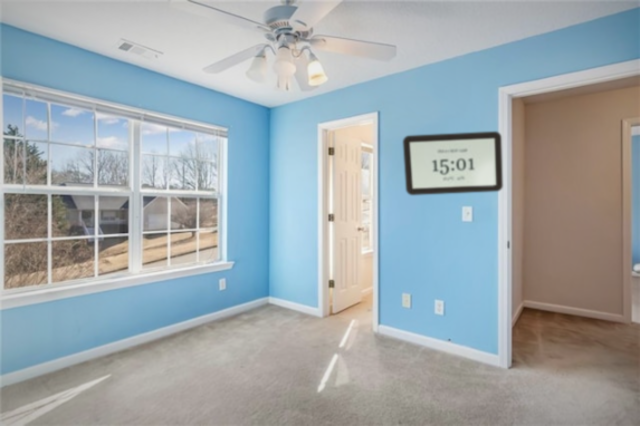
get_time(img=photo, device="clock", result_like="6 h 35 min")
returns 15 h 01 min
